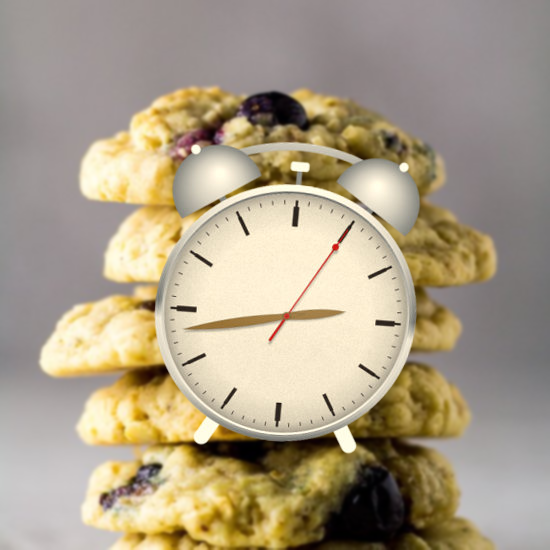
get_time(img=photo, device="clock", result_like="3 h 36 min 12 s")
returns 2 h 43 min 05 s
